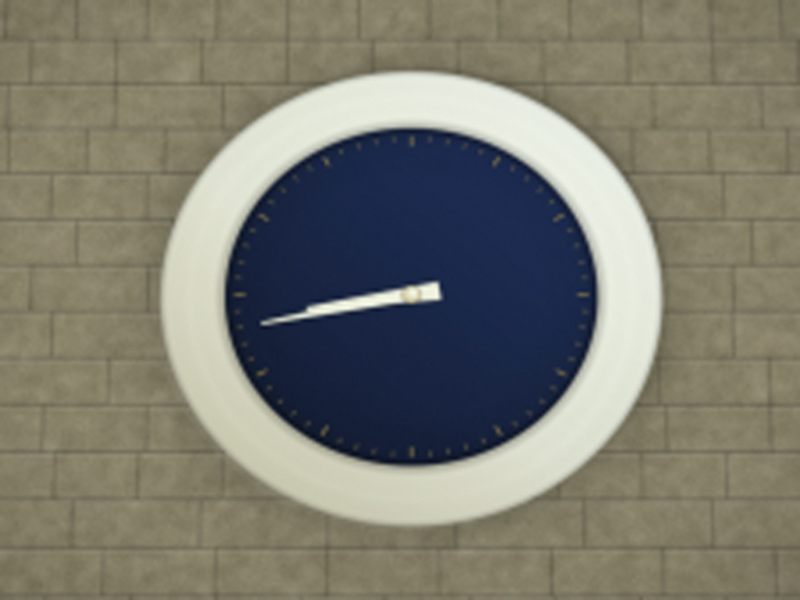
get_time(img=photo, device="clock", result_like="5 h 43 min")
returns 8 h 43 min
